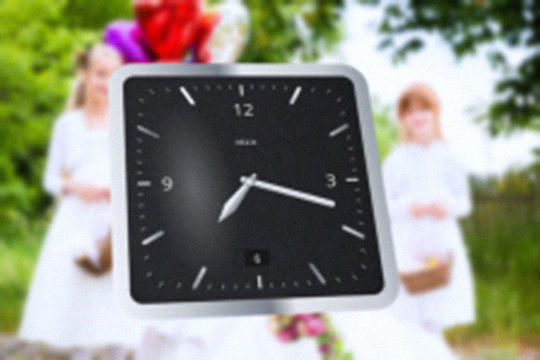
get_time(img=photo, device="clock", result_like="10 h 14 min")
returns 7 h 18 min
